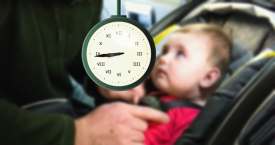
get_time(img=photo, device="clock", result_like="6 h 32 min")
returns 8 h 44 min
